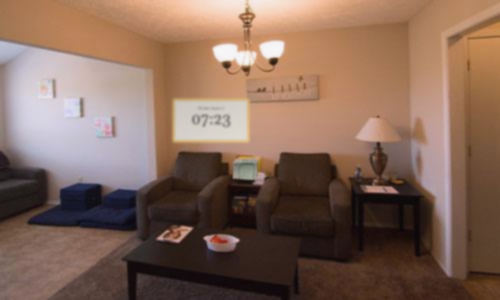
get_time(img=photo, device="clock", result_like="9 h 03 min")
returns 7 h 23 min
